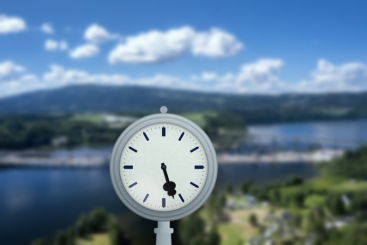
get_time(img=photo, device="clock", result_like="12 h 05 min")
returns 5 h 27 min
